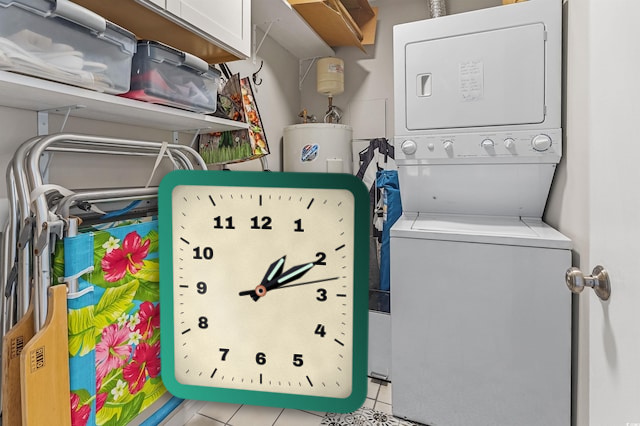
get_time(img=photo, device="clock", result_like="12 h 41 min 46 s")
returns 1 h 10 min 13 s
